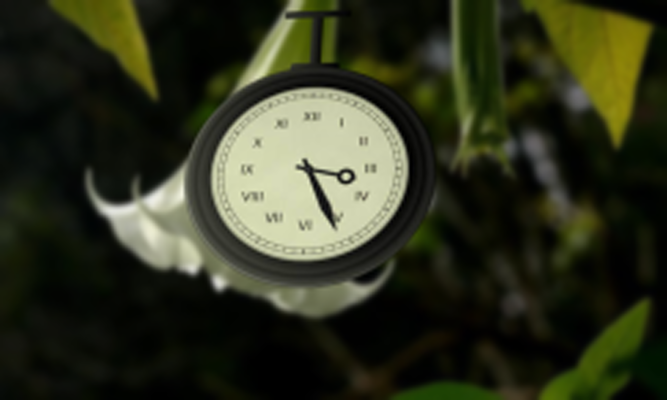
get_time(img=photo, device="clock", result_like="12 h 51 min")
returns 3 h 26 min
